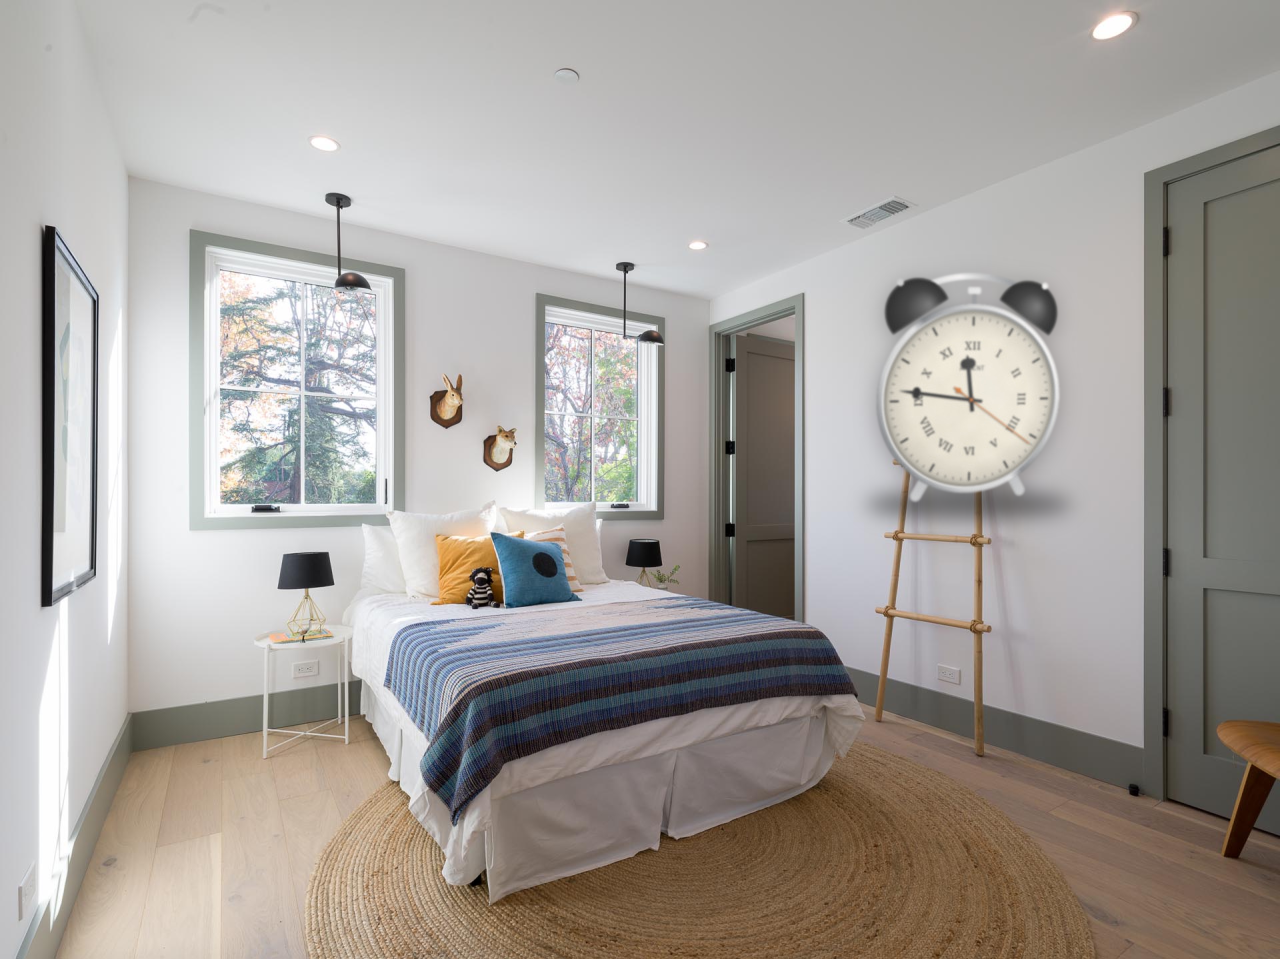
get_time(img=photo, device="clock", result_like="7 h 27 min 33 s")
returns 11 h 46 min 21 s
